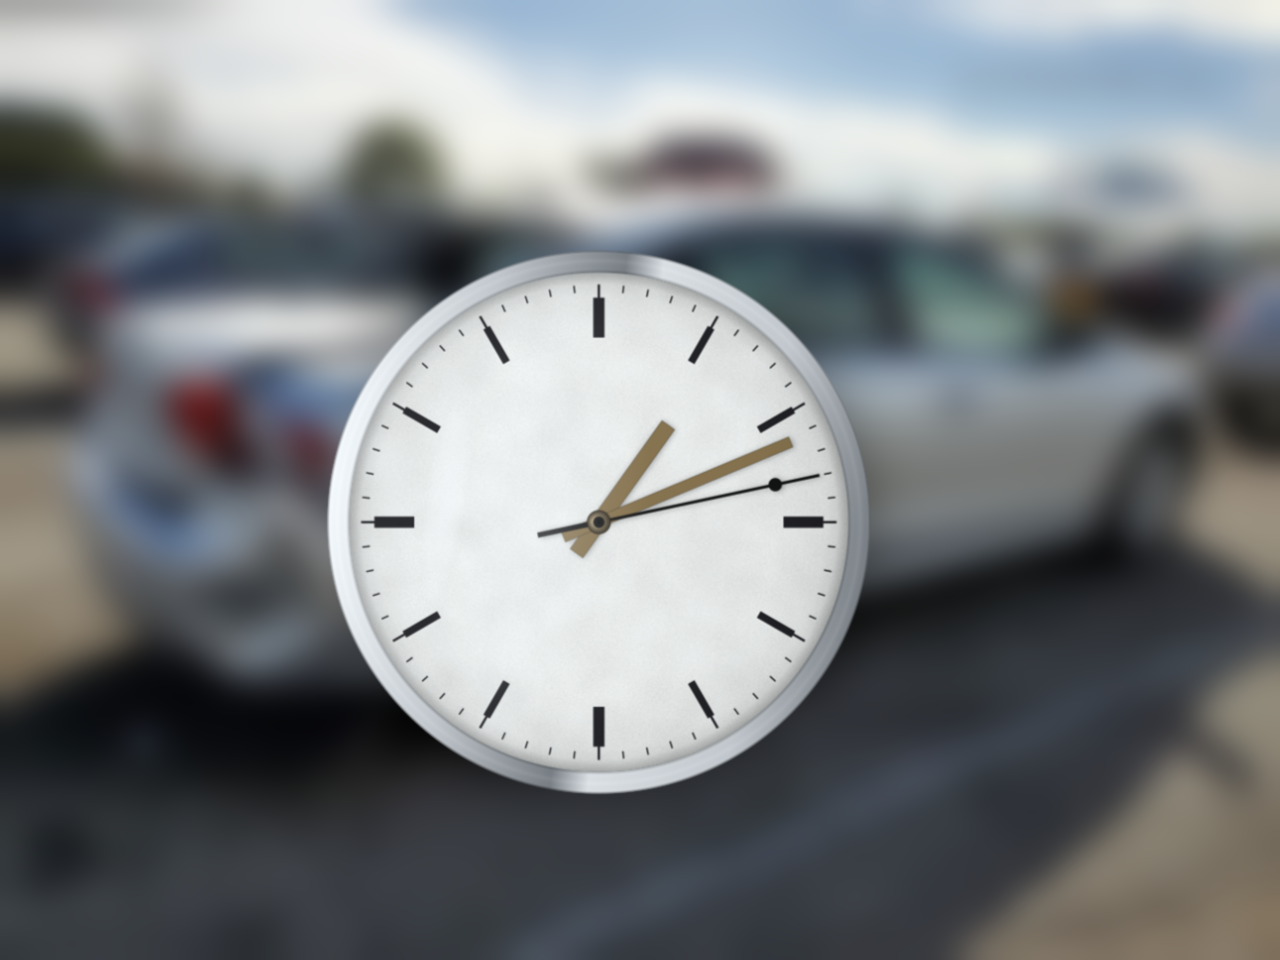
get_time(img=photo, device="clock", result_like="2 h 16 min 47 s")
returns 1 h 11 min 13 s
